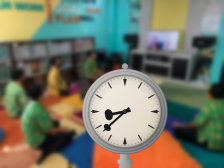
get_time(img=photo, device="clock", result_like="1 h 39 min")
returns 8 h 38 min
